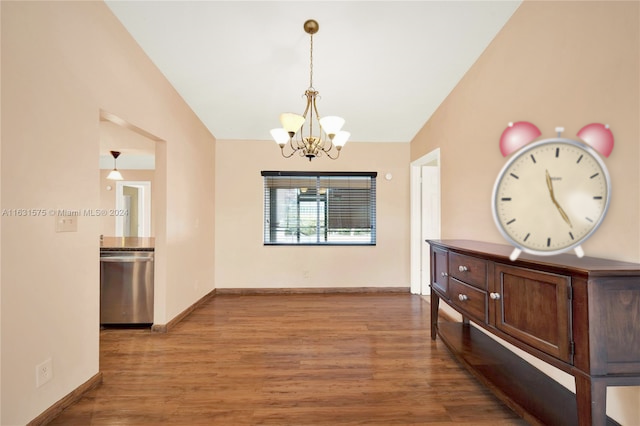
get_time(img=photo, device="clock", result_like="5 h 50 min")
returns 11 h 24 min
